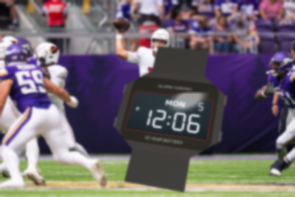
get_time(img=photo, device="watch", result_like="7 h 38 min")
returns 12 h 06 min
